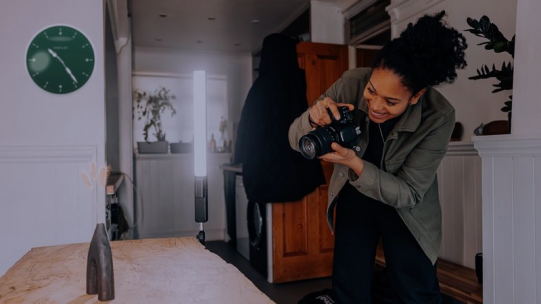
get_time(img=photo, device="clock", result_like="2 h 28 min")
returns 10 h 24 min
